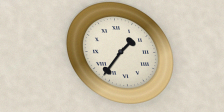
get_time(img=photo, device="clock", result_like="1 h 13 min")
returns 1 h 37 min
